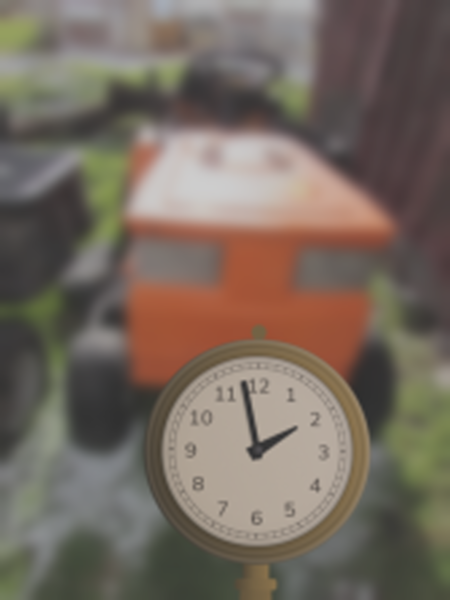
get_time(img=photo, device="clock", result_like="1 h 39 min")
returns 1 h 58 min
